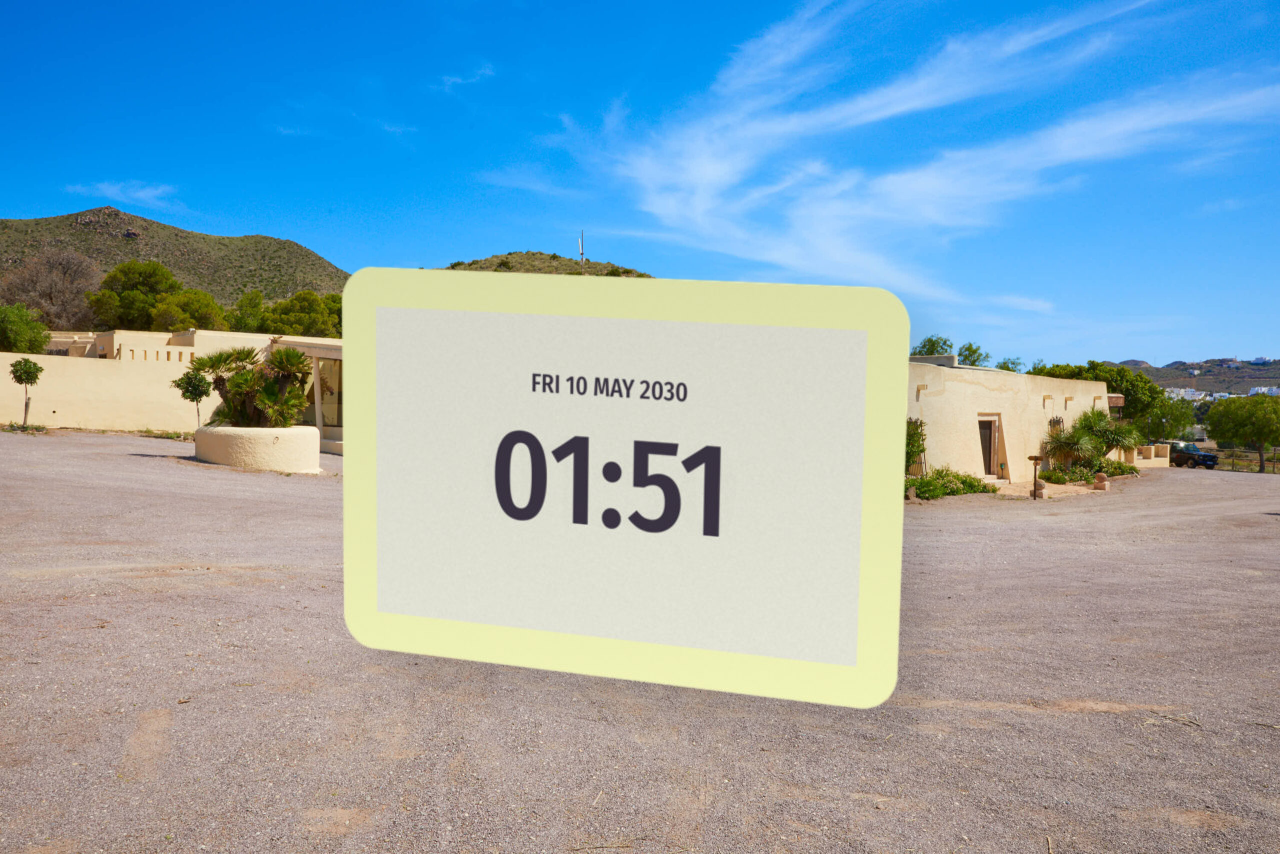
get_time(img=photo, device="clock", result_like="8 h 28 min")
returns 1 h 51 min
